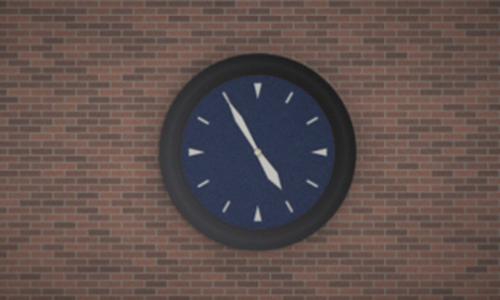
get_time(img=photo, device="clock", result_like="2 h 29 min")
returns 4 h 55 min
